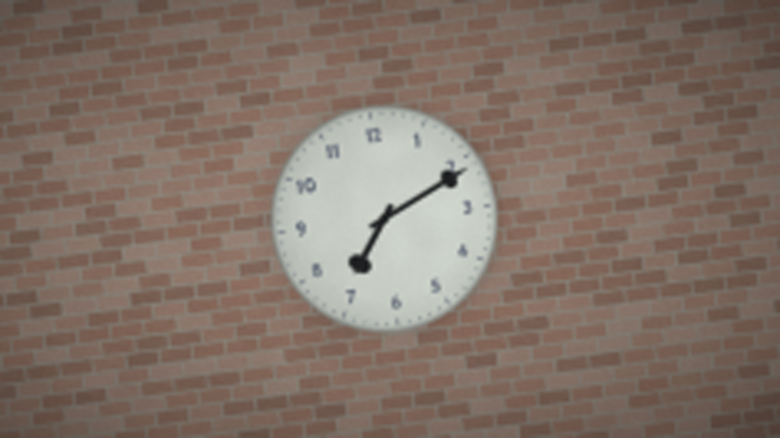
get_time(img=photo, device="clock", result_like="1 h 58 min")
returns 7 h 11 min
